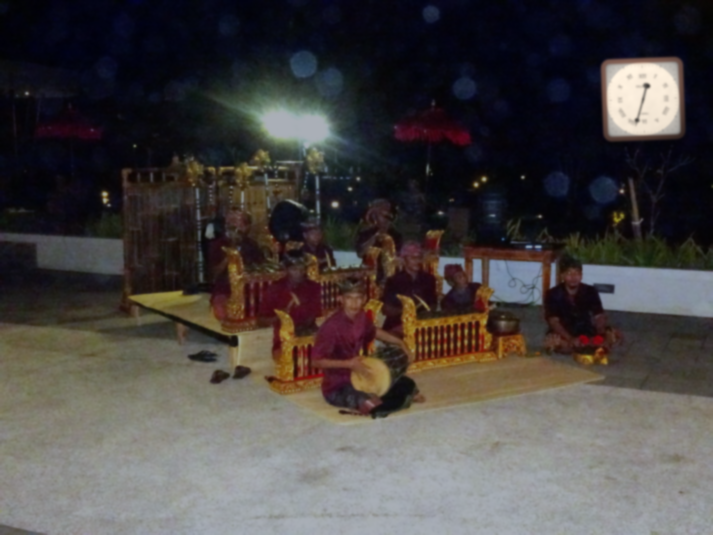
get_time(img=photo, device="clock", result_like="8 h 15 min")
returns 12 h 33 min
